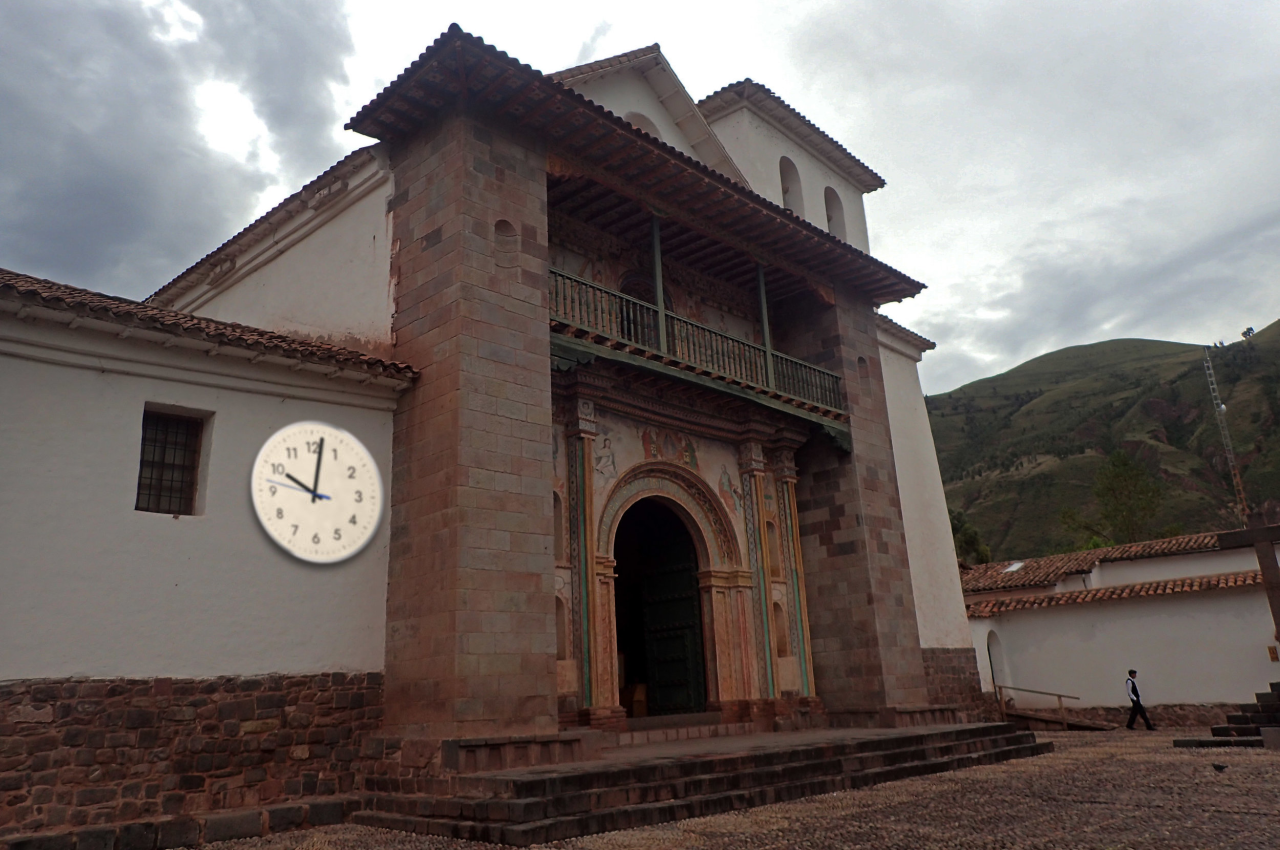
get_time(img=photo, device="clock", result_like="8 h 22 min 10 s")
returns 10 h 01 min 47 s
